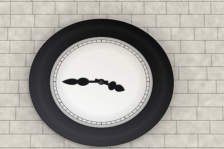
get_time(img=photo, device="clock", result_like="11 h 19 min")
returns 3 h 45 min
